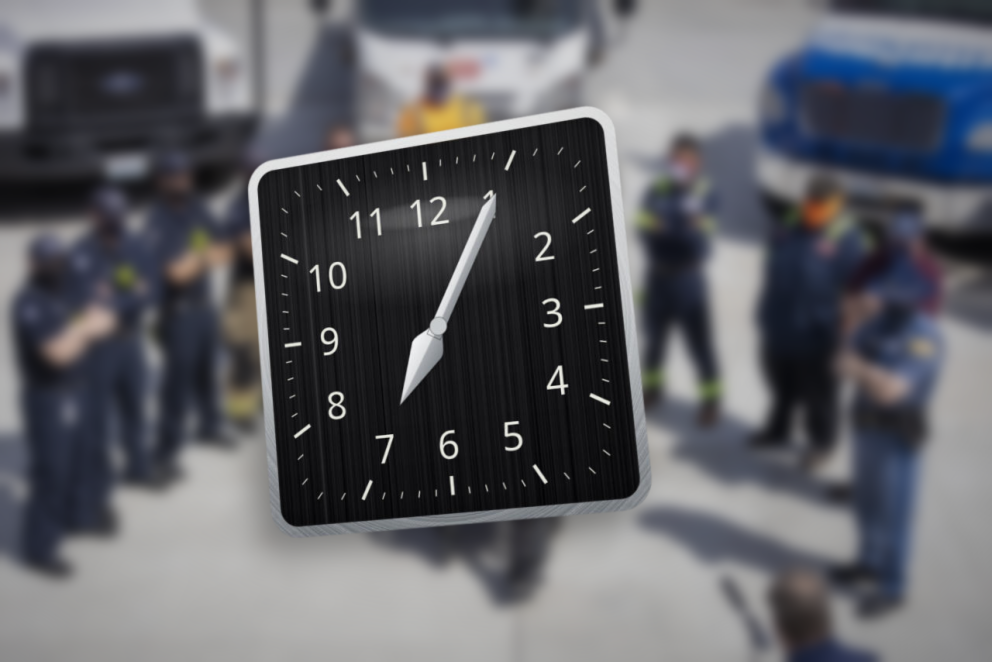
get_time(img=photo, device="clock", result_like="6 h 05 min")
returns 7 h 05 min
